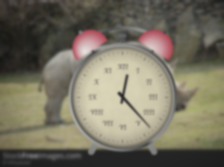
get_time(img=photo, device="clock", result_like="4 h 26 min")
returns 12 h 23 min
